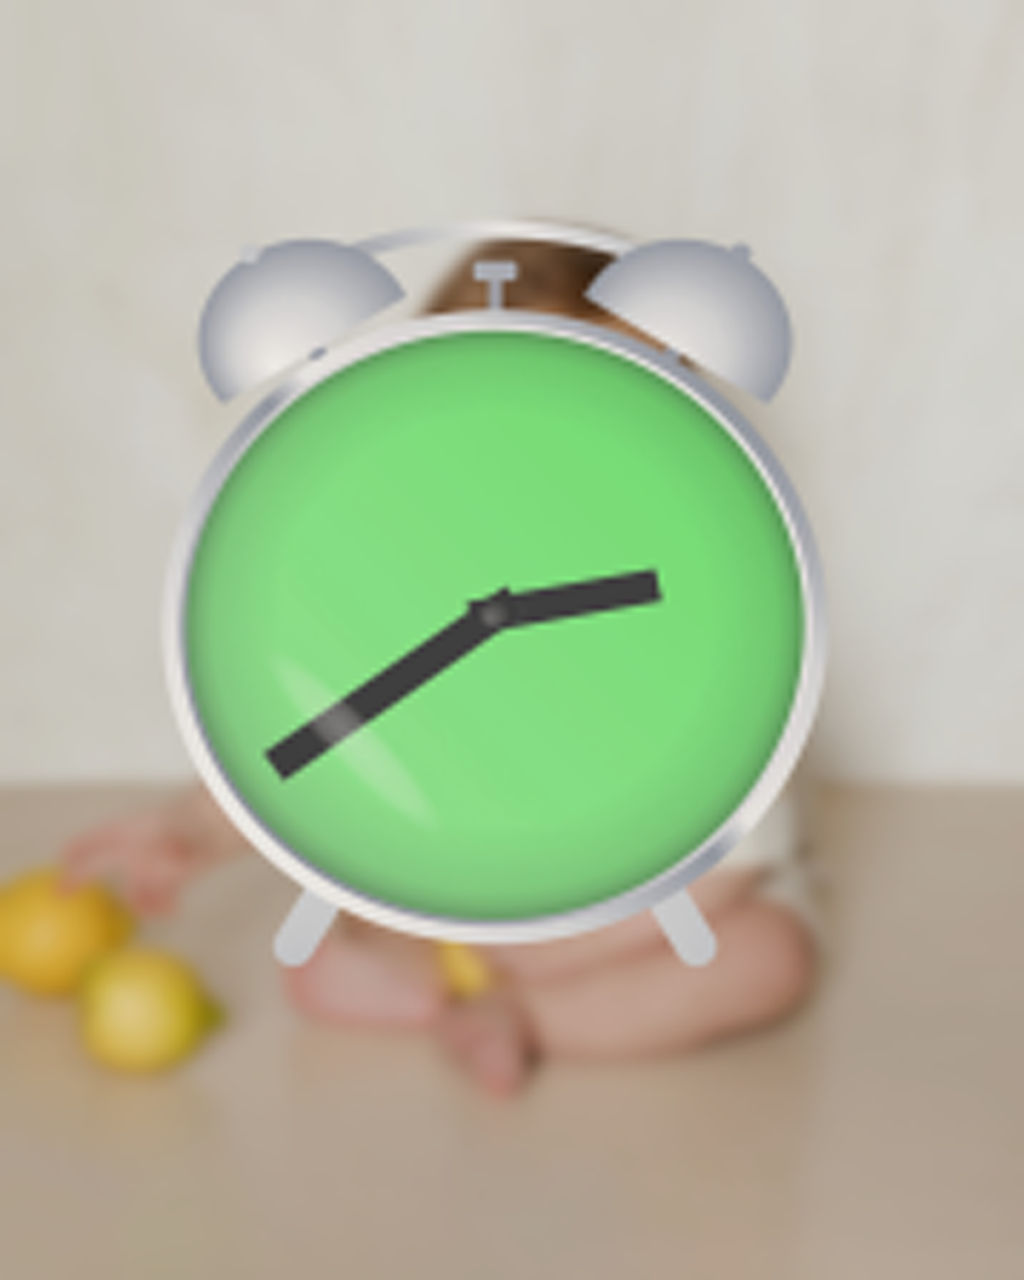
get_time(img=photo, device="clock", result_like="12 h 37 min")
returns 2 h 39 min
